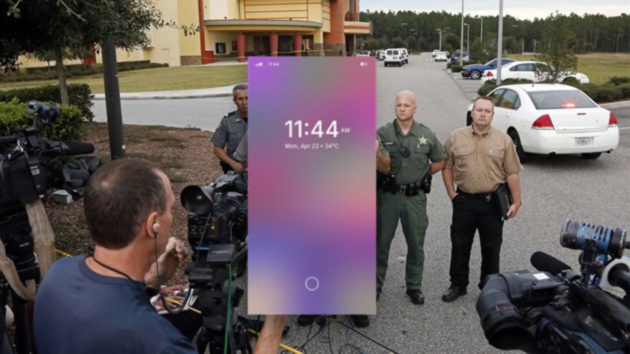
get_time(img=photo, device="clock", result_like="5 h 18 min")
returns 11 h 44 min
